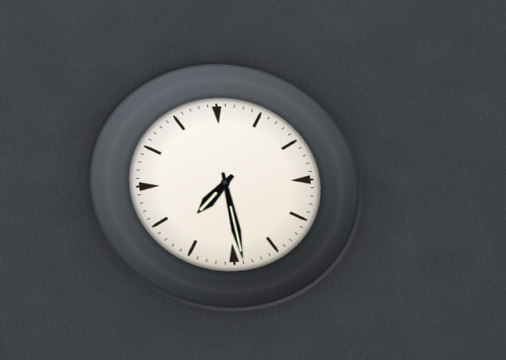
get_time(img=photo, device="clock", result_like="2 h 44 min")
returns 7 h 29 min
